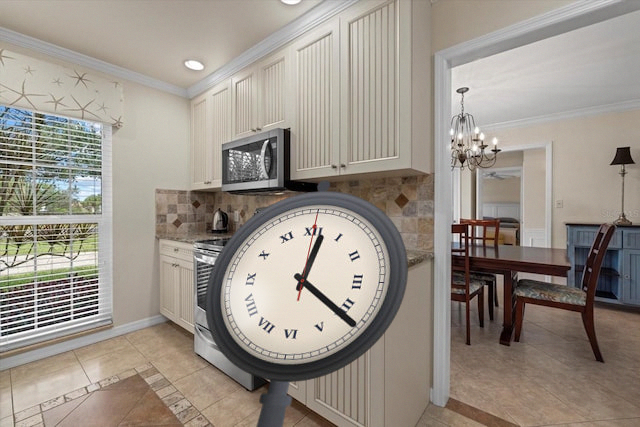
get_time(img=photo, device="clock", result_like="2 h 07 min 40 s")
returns 12 h 21 min 00 s
